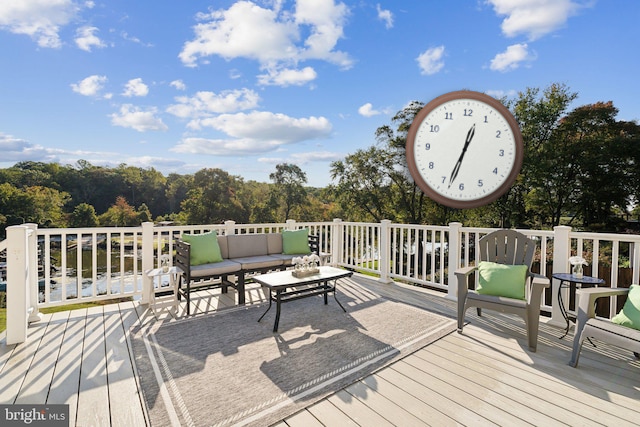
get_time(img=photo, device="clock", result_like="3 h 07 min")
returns 12 h 33 min
